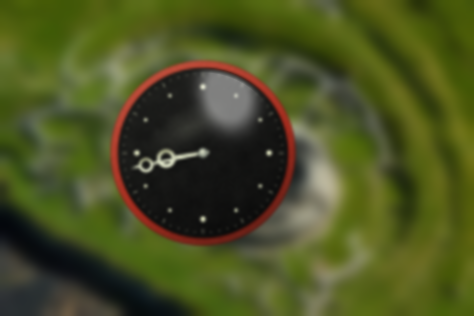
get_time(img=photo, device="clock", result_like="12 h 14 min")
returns 8 h 43 min
